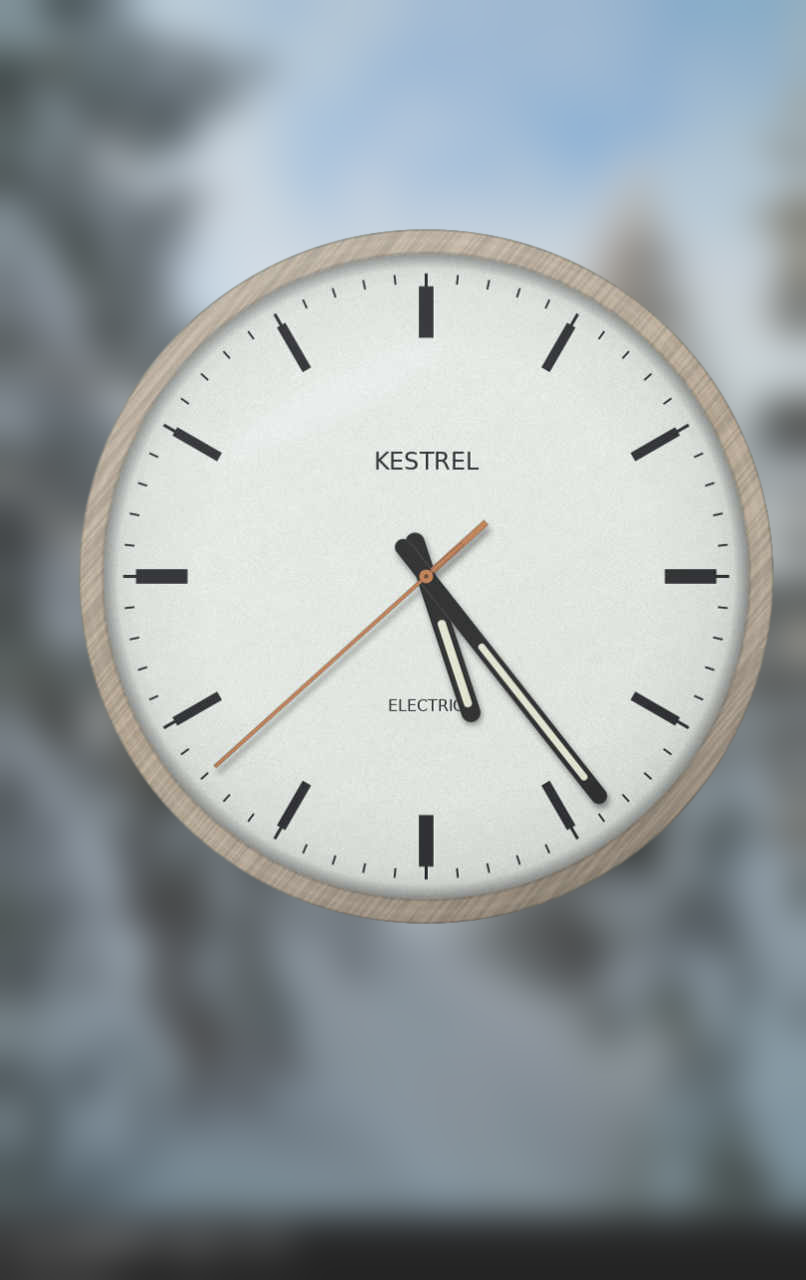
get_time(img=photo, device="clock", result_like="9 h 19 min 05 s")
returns 5 h 23 min 38 s
